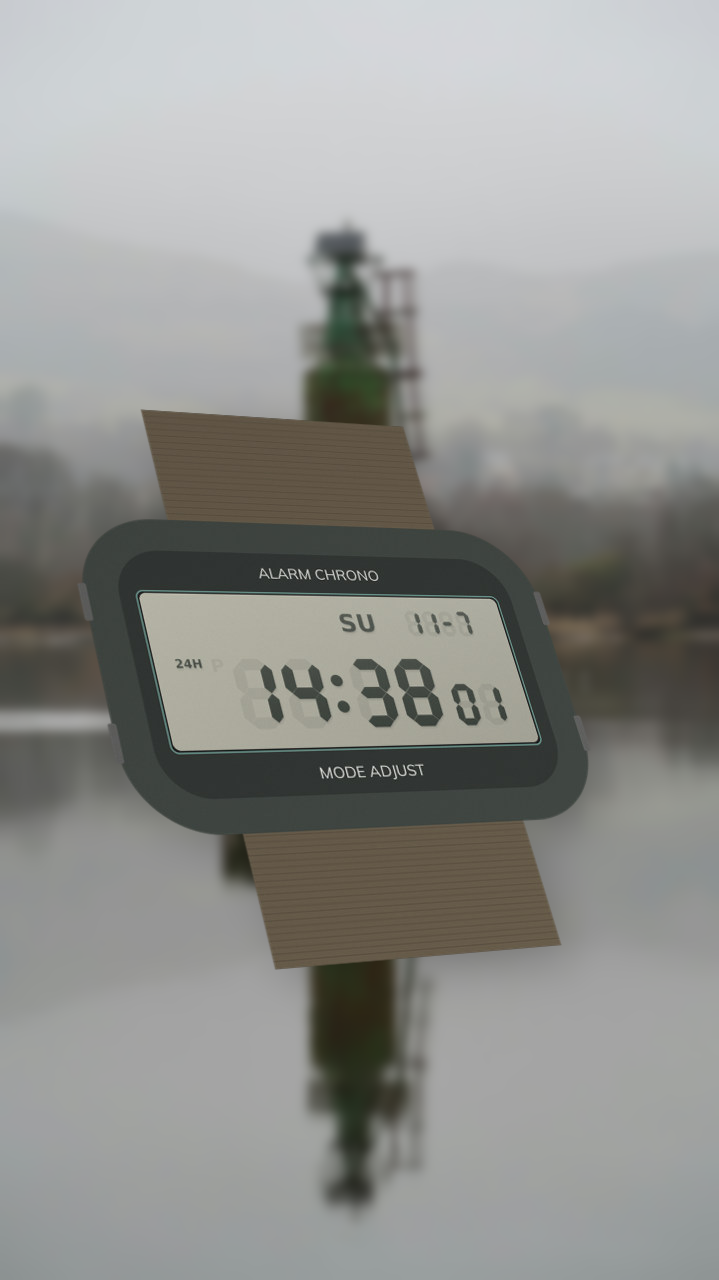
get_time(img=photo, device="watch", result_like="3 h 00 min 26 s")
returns 14 h 38 min 01 s
